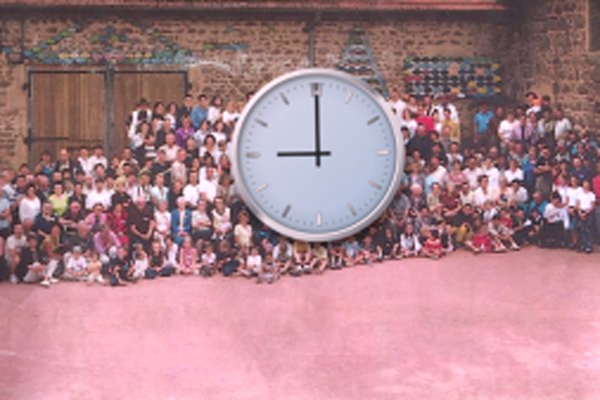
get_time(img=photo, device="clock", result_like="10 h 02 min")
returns 9 h 00 min
